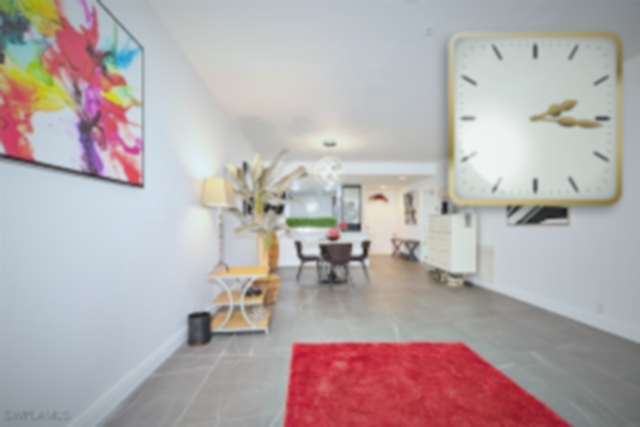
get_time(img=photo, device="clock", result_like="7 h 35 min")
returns 2 h 16 min
